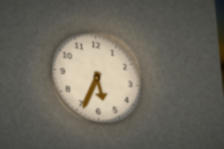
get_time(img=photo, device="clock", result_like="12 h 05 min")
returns 5 h 34 min
